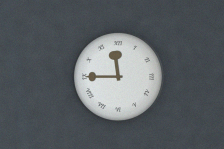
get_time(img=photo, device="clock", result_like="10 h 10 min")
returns 11 h 45 min
